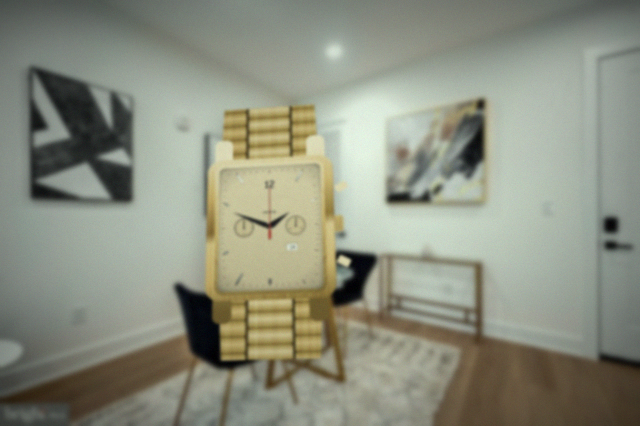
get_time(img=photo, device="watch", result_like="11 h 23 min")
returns 1 h 49 min
